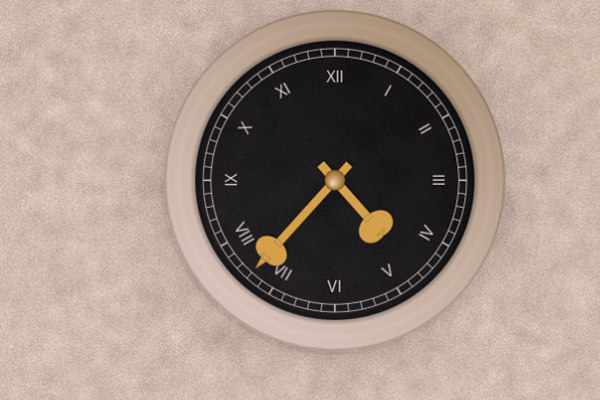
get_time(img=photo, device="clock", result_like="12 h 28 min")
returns 4 h 37 min
